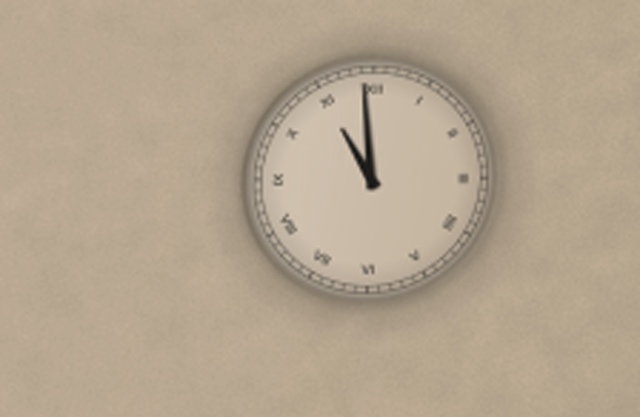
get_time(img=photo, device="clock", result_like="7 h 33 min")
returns 10 h 59 min
